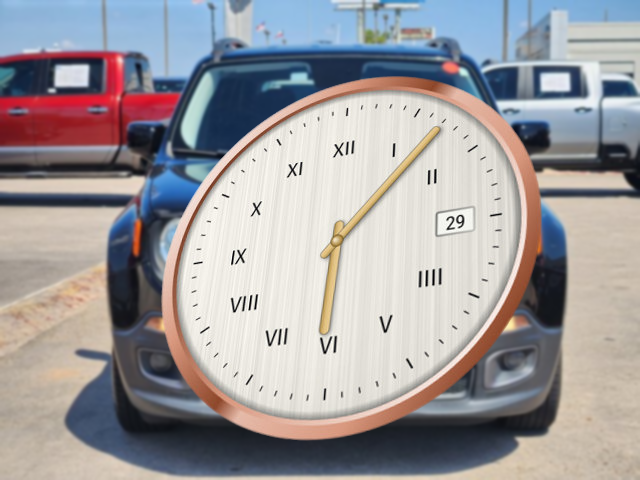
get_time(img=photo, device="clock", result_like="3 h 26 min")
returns 6 h 07 min
